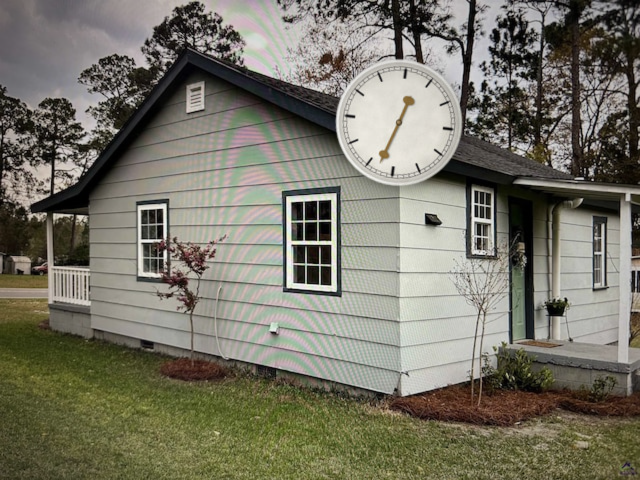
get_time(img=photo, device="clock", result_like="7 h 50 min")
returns 12 h 33 min
